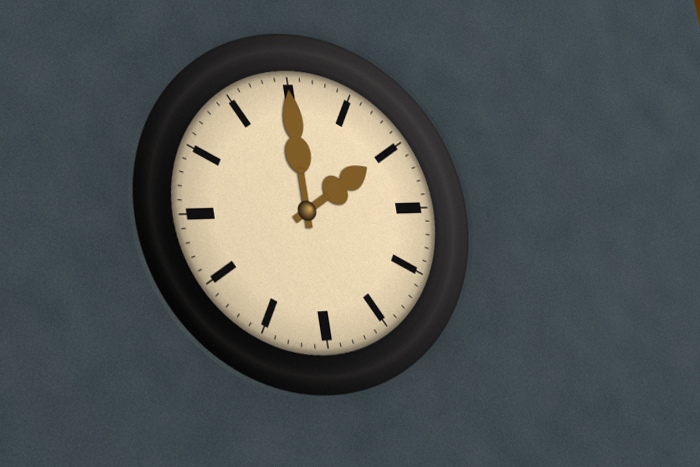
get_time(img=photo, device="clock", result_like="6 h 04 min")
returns 2 h 00 min
